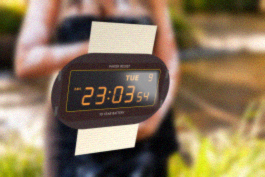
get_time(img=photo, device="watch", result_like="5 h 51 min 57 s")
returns 23 h 03 min 54 s
